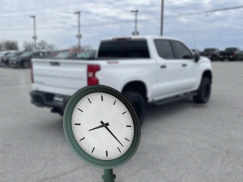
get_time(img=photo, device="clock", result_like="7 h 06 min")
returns 8 h 23 min
